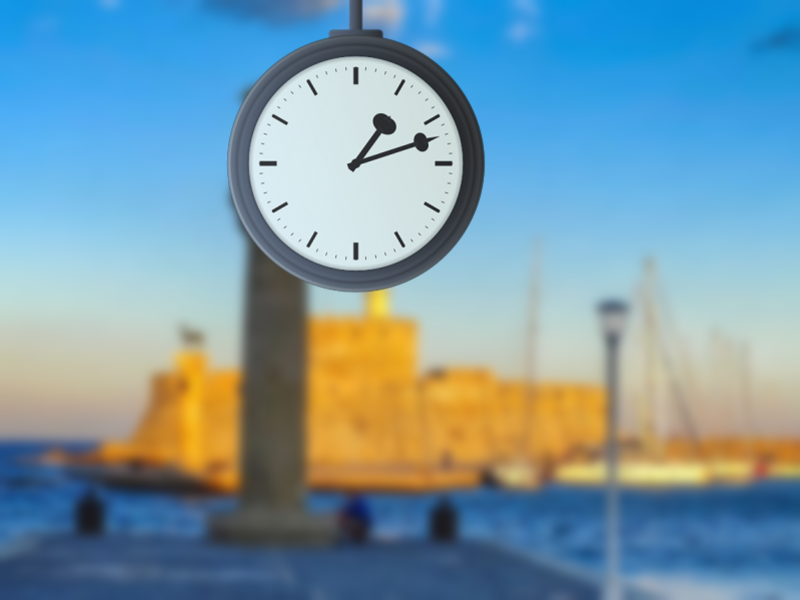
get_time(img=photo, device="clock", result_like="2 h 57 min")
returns 1 h 12 min
